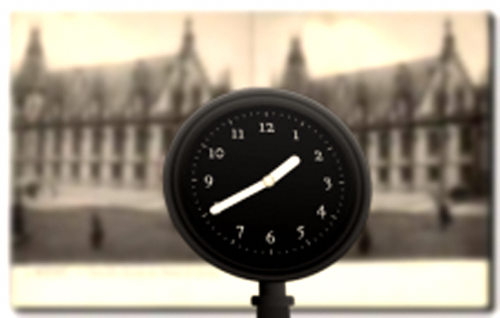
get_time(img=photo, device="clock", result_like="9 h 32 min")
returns 1 h 40 min
